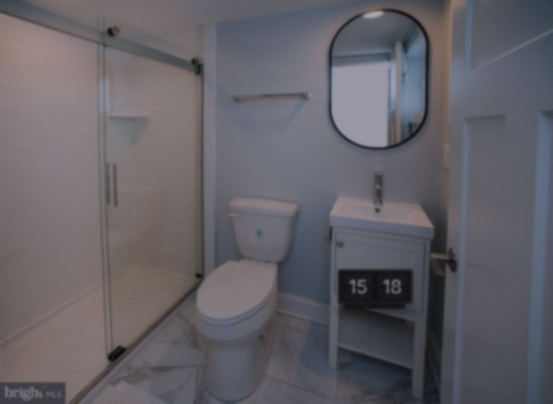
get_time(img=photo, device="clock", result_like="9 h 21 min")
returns 15 h 18 min
